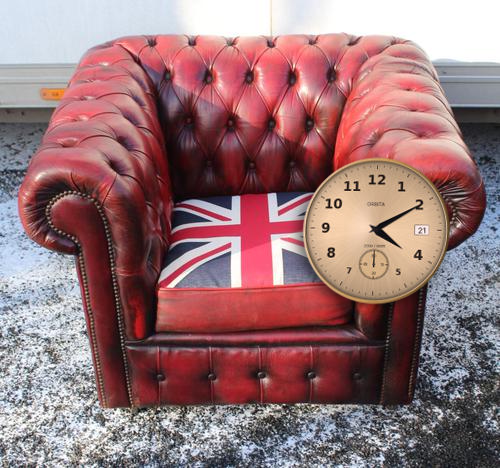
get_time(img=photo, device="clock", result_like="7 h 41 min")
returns 4 h 10 min
